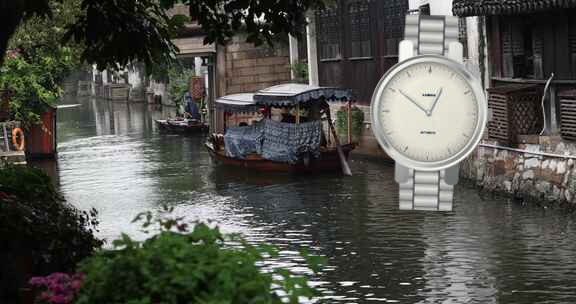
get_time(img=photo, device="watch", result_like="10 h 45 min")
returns 12 h 51 min
